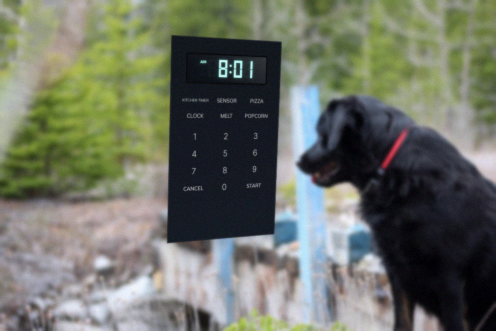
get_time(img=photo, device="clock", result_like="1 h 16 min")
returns 8 h 01 min
